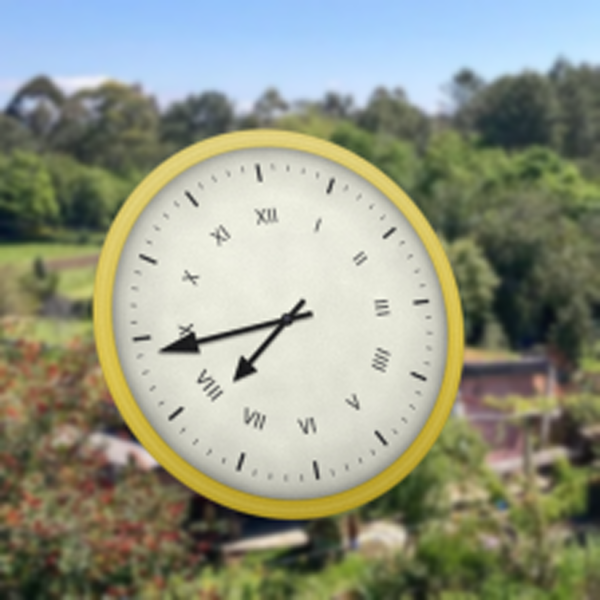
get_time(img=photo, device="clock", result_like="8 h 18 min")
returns 7 h 44 min
